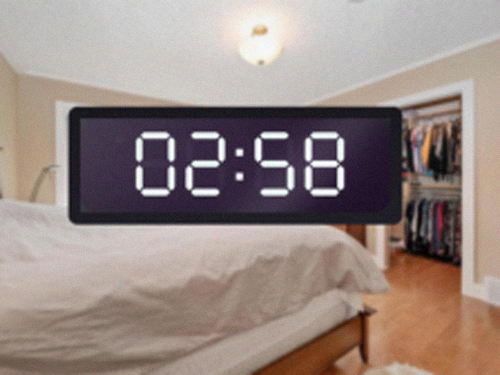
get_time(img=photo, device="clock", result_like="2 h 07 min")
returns 2 h 58 min
